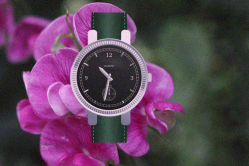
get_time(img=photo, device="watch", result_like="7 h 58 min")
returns 10 h 32 min
